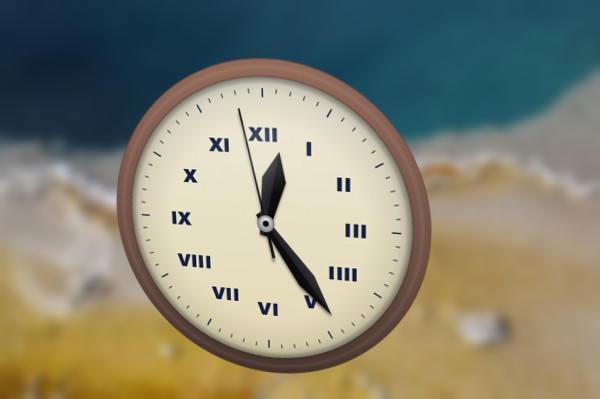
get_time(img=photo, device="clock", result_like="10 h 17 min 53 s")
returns 12 h 23 min 58 s
